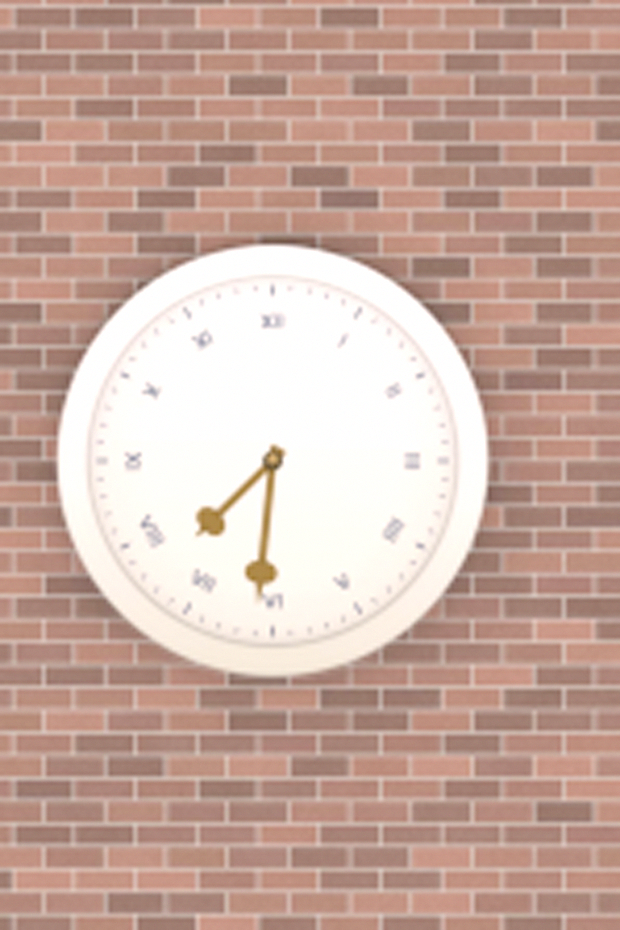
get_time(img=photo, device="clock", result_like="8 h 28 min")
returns 7 h 31 min
